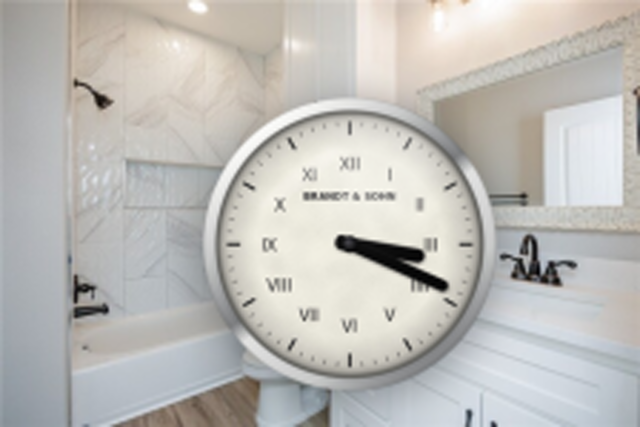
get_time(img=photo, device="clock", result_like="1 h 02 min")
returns 3 h 19 min
